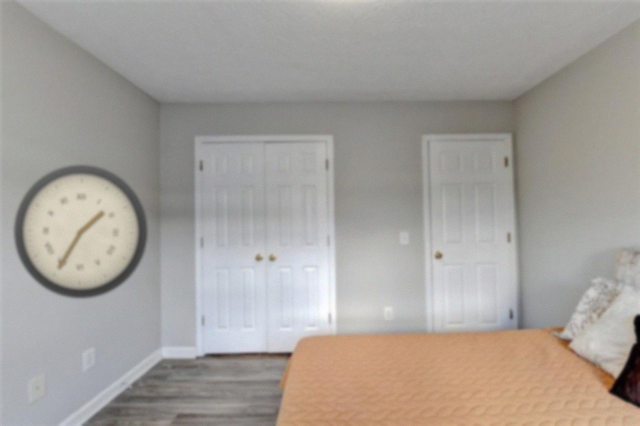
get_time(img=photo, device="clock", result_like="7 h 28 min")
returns 1 h 35 min
